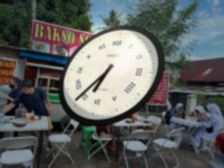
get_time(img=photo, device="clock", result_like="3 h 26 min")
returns 6 h 36 min
